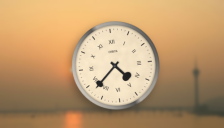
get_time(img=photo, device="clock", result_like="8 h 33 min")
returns 4 h 38 min
